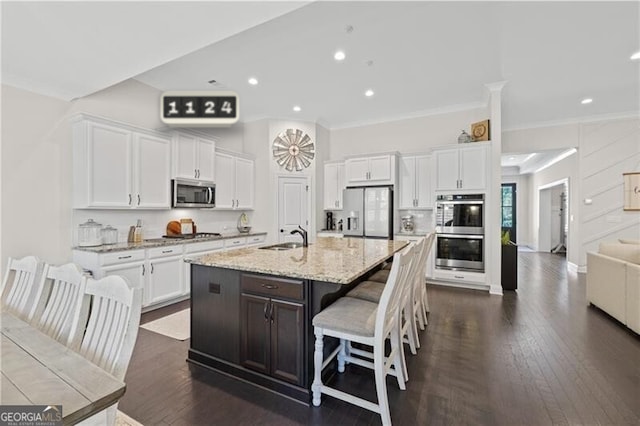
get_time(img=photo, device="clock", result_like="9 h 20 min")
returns 11 h 24 min
